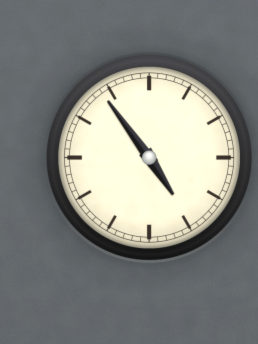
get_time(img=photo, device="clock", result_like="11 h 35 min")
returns 4 h 54 min
